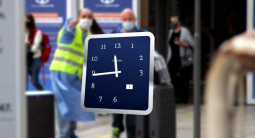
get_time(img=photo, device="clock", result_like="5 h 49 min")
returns 11 h 44 min
